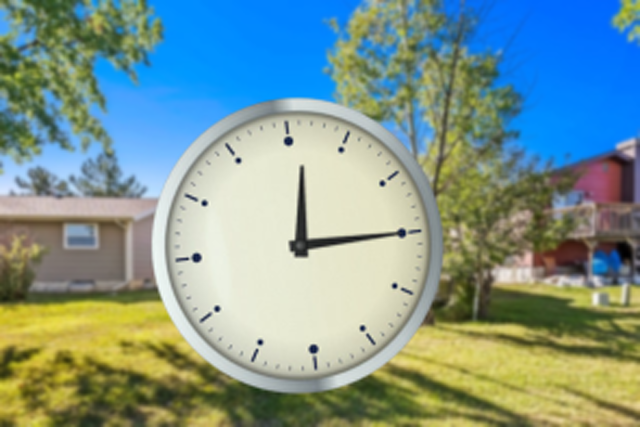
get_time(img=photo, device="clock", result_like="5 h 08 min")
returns 12 h 15 min
